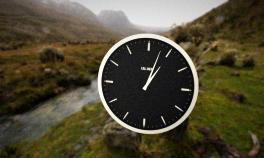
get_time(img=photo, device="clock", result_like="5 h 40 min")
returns 1 h 03 min
